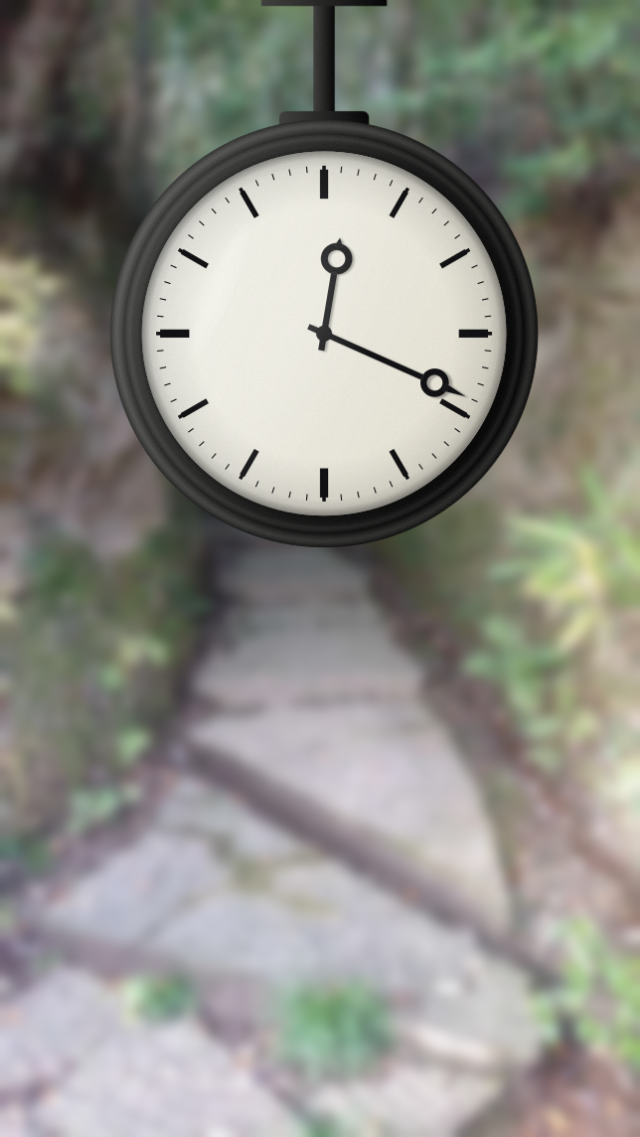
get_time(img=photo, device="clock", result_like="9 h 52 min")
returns 12 h 19 min
